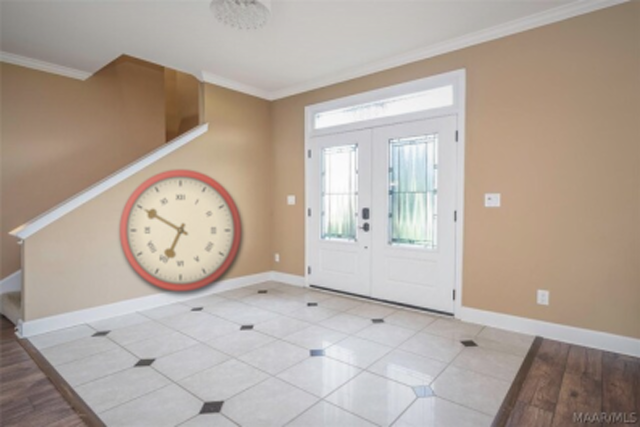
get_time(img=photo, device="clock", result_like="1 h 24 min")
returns 6 h 50 min
